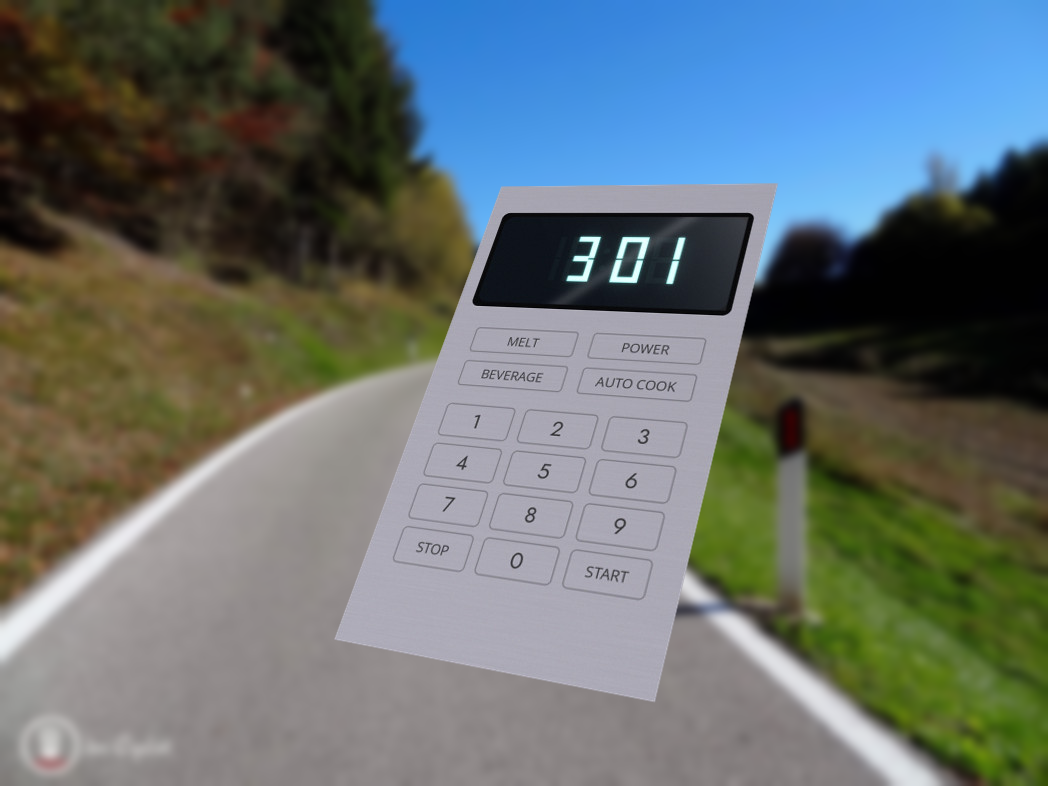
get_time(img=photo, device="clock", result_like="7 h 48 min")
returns 3 h 01 min
